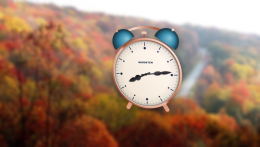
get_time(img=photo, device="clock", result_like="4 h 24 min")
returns 8 h 14 min
